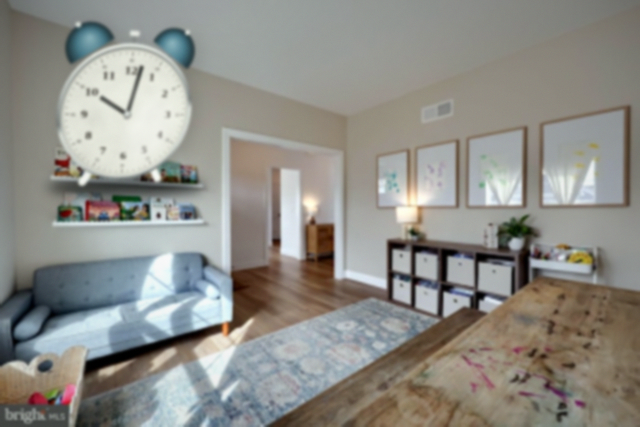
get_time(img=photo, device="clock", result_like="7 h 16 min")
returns 10 h 02 min
